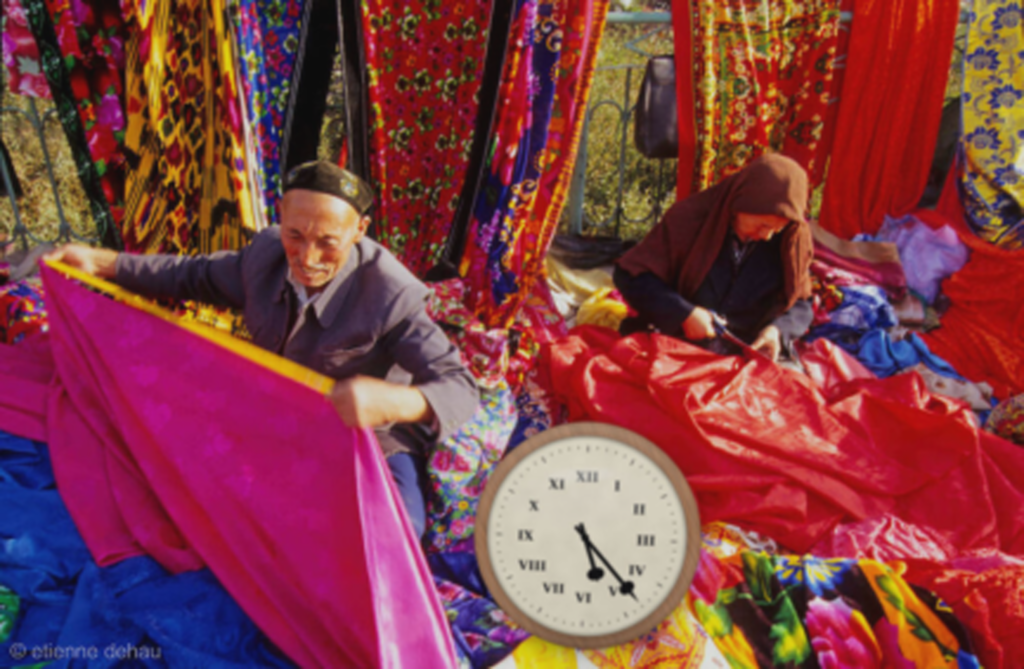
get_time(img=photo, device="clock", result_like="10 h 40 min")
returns 5 h 23 min
